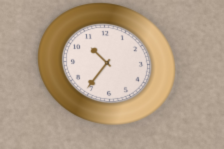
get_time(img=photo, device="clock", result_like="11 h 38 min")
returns 10 h 36 min
